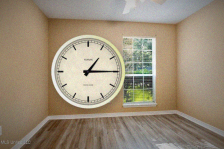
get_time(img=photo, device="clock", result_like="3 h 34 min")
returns 1 h 15 min
